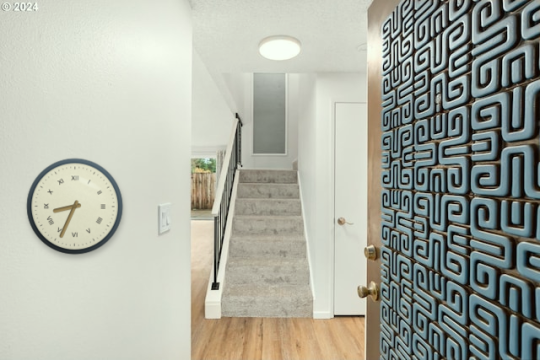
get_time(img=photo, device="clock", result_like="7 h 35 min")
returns 8 h 34 min
